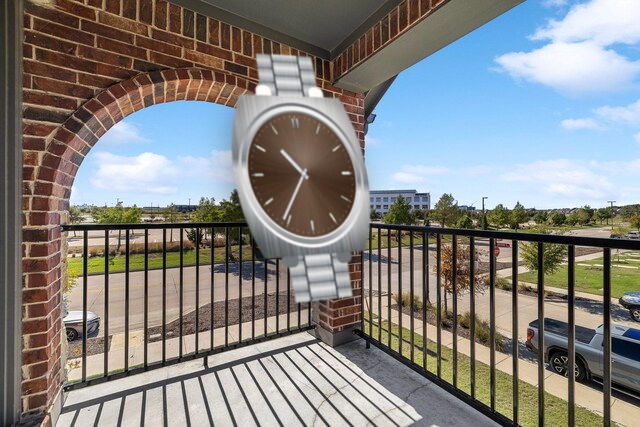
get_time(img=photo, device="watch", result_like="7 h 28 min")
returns 10 h 36 min
